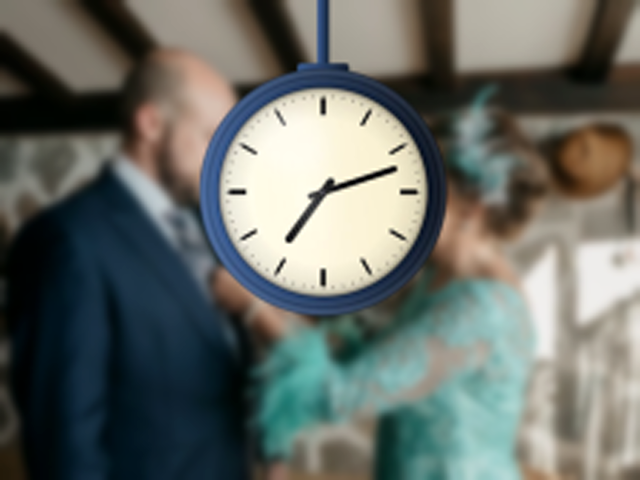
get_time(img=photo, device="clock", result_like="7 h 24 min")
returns 7 h 12 min
